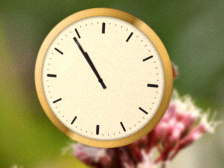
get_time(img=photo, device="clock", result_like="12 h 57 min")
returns 10 h 54 min
